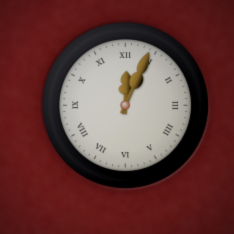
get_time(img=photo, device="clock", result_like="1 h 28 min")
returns 12 h 04 min
